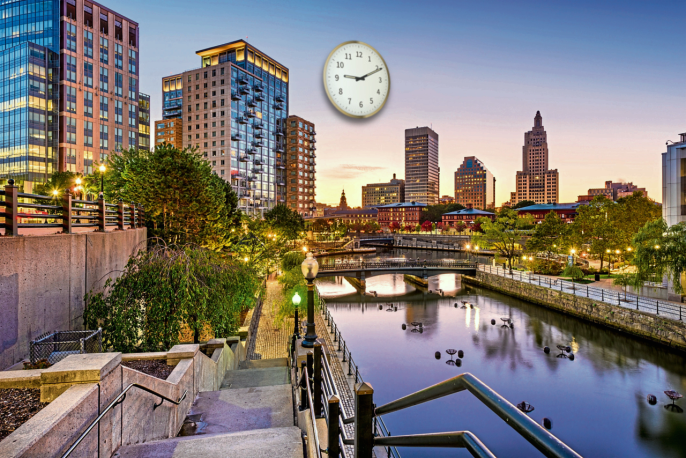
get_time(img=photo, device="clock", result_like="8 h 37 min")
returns 9 h 11 min
